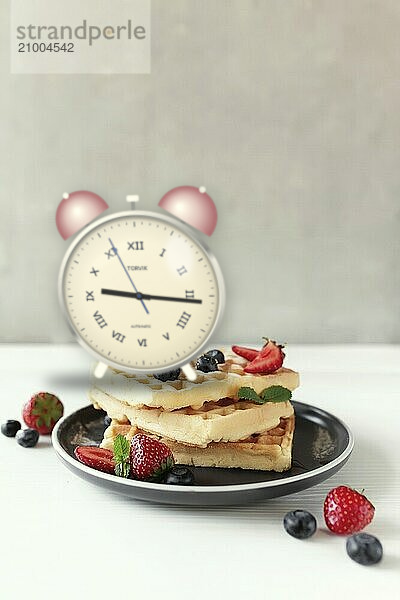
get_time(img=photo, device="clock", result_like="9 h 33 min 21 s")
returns 9 h 15 min 56 s
